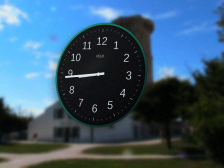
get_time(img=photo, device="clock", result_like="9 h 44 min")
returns 8 h 44 min
